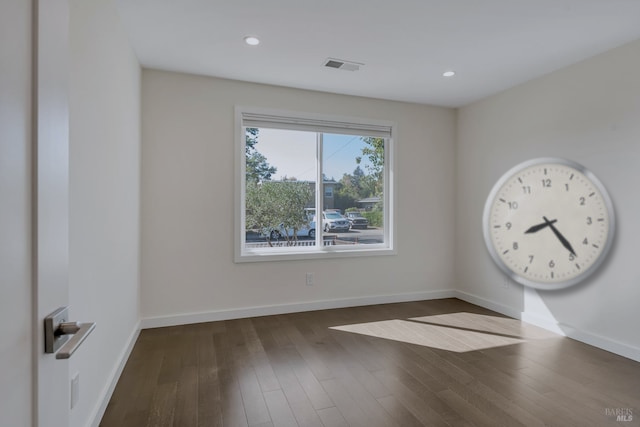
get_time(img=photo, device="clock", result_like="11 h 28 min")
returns 8 h 24 min
